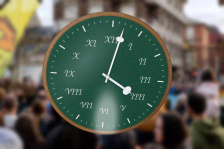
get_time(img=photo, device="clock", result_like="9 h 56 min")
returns 4 h 02 min
